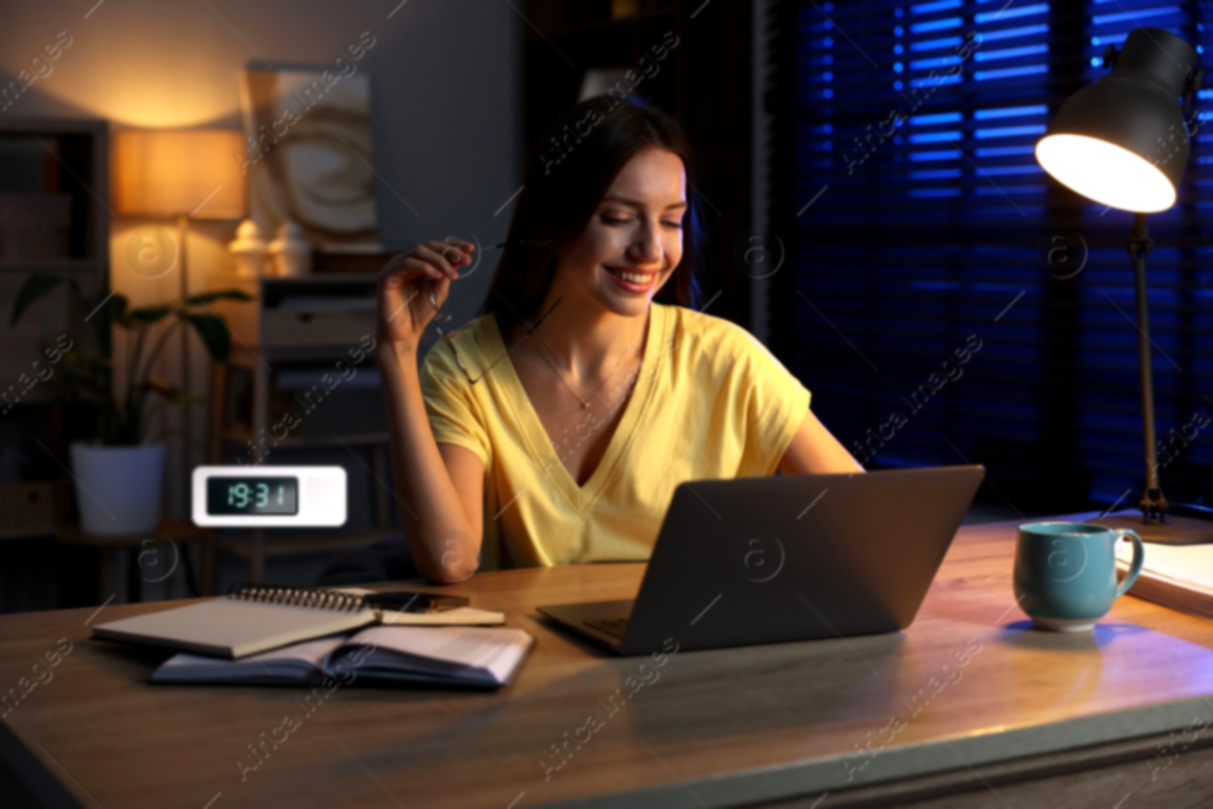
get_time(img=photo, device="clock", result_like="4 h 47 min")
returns 19 h 31 min
